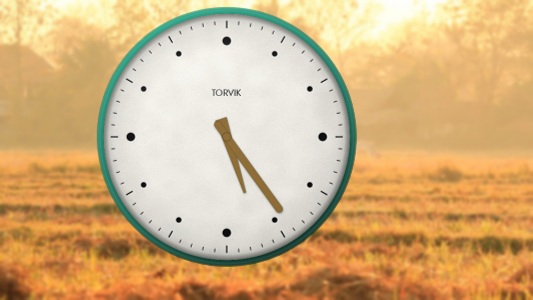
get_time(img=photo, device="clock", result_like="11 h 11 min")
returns 5 h 24 min
